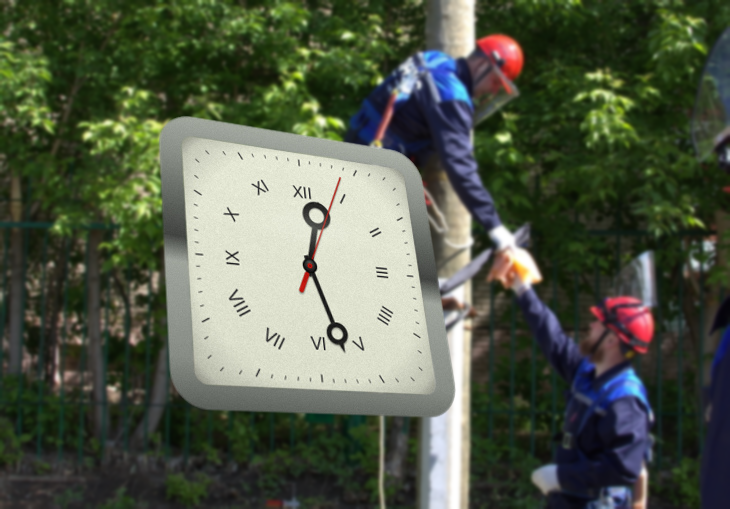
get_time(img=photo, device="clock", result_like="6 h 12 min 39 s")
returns 12 h 27 min 04 s
